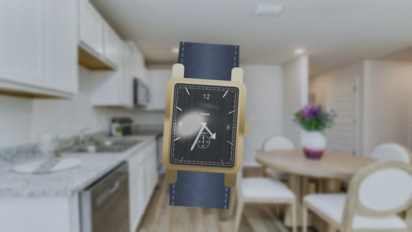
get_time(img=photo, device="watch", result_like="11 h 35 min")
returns 4 h 34 min
